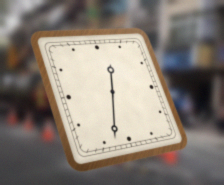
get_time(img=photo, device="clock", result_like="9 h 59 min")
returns 12 h 33 min
